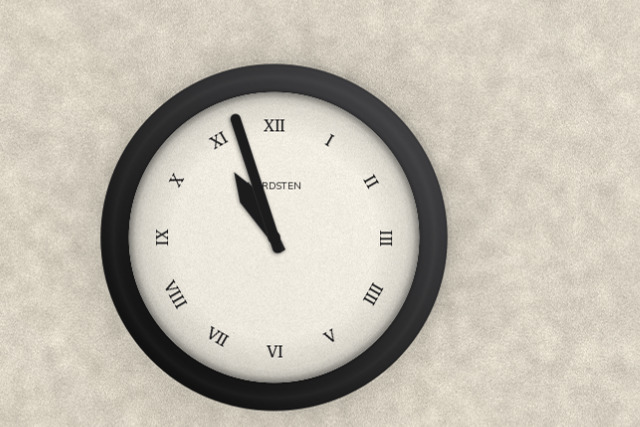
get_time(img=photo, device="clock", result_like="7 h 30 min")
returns 10 h 57 min
